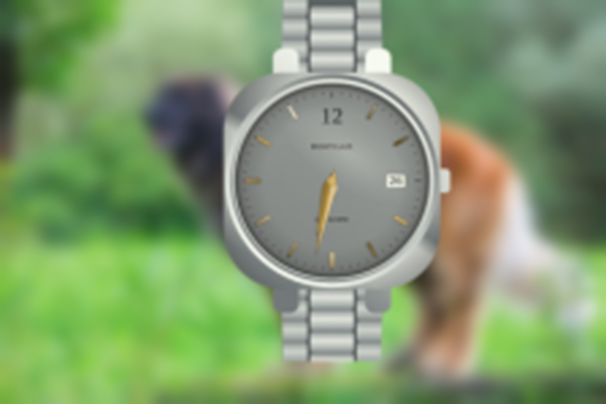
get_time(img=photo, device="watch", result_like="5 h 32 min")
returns 6 h 32 min
